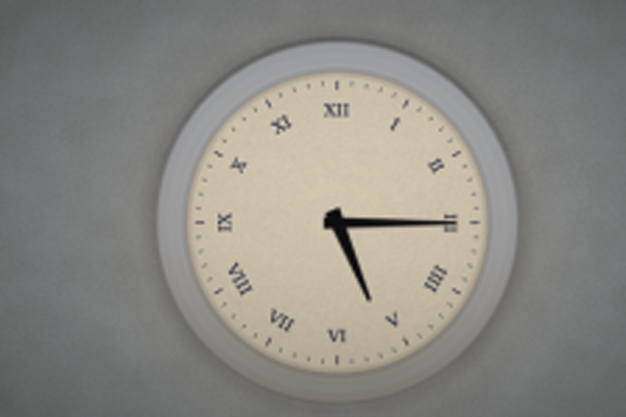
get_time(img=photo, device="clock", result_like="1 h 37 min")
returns 5 h 15 min
